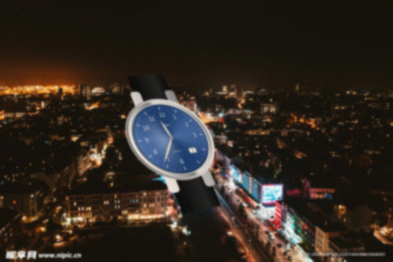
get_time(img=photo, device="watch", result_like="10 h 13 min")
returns 11 h 36 min
